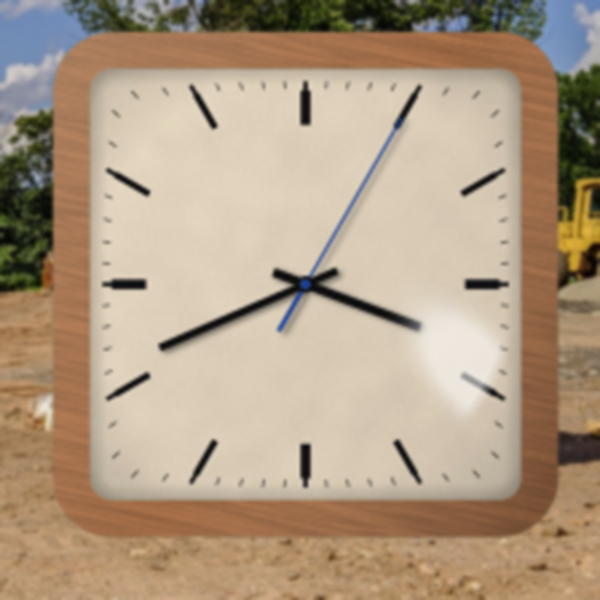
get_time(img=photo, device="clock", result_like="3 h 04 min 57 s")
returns 3 h 41 min 05 s
